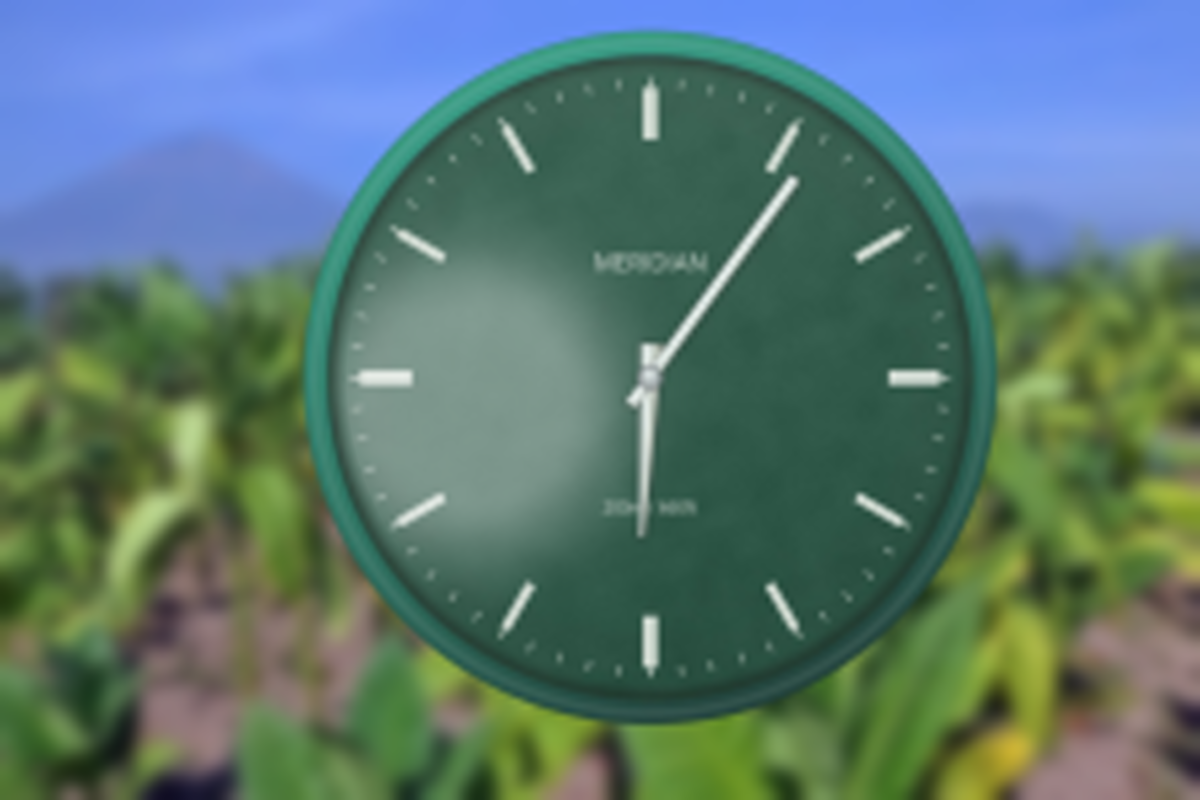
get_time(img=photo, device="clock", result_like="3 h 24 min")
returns 6 h 06 min
